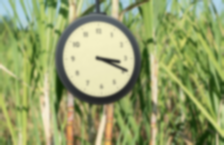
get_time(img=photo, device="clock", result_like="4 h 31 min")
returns 3 h 19 min
